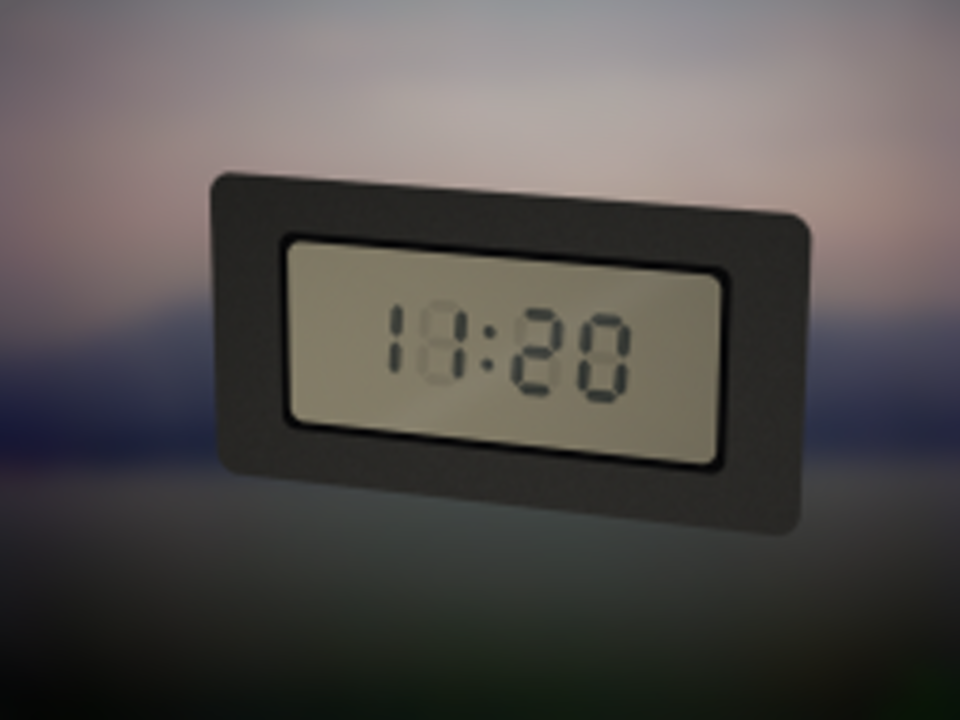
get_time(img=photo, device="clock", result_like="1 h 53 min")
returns 11 h 20 min
